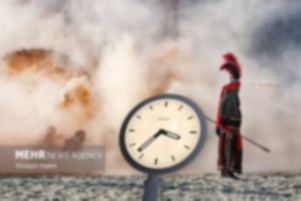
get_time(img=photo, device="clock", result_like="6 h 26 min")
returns 3 h 37 min
